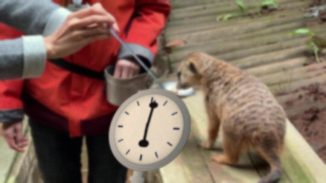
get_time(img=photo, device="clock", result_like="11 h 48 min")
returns 6 h 01 min
